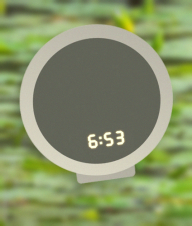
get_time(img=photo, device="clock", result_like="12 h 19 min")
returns 6 h 53 min
